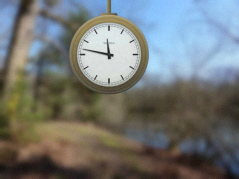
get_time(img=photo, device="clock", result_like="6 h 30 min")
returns 11 h 47 min
